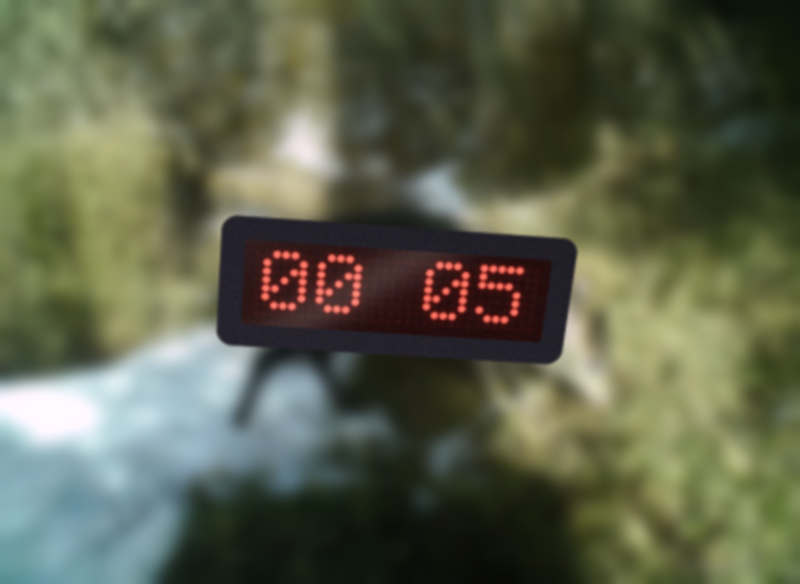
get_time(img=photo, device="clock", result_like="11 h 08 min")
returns 0 h 05 min
